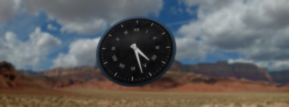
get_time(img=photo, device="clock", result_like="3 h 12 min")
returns 4 h 27 min
